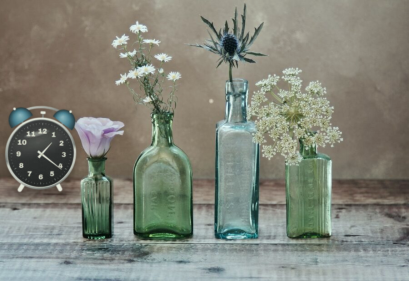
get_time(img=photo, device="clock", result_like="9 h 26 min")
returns 1 h 21 min
